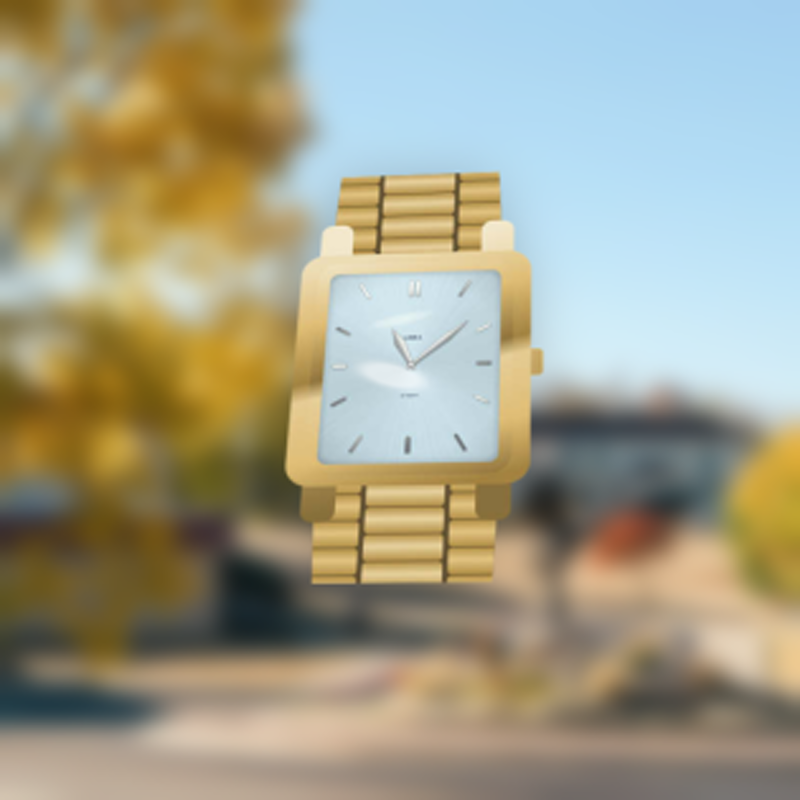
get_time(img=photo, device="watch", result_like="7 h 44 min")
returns 11 h 08 min
